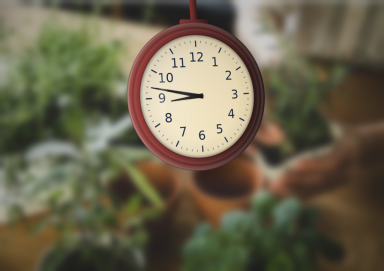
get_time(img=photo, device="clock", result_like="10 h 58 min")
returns 8 h 47 min
